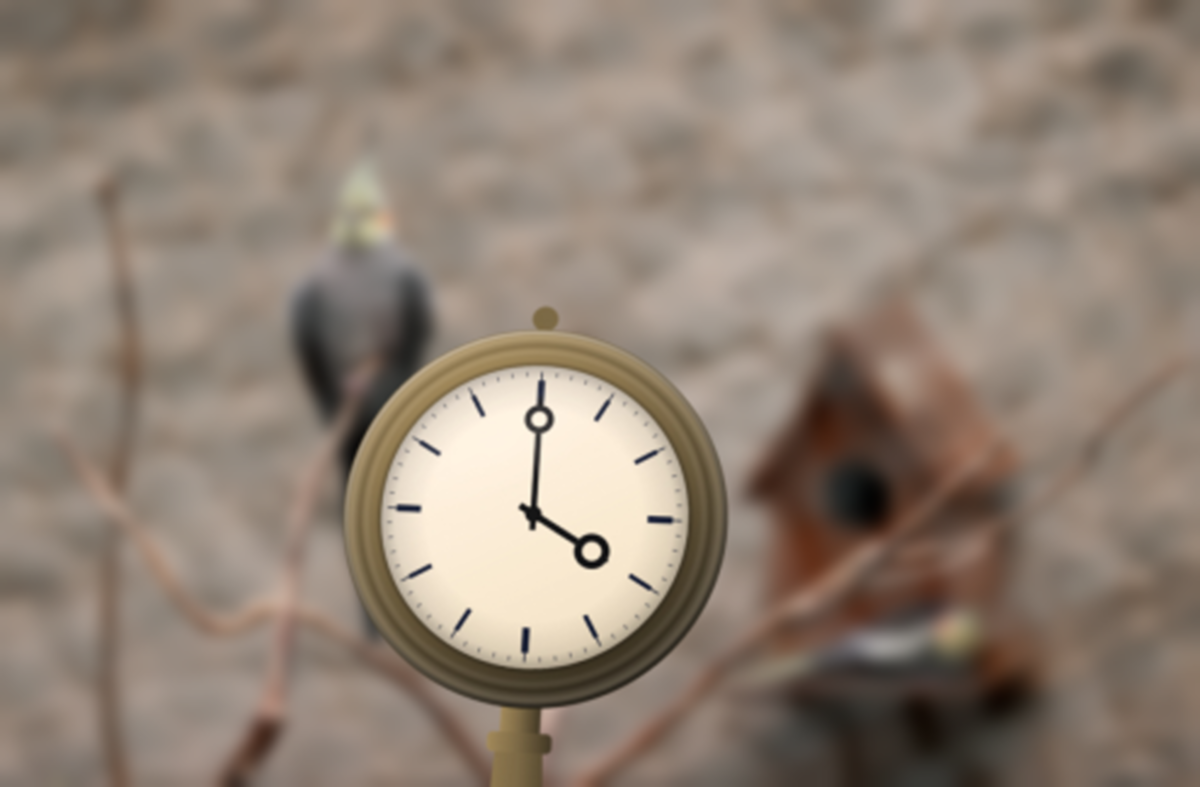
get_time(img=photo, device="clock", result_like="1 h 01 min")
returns 4 h 00 min
